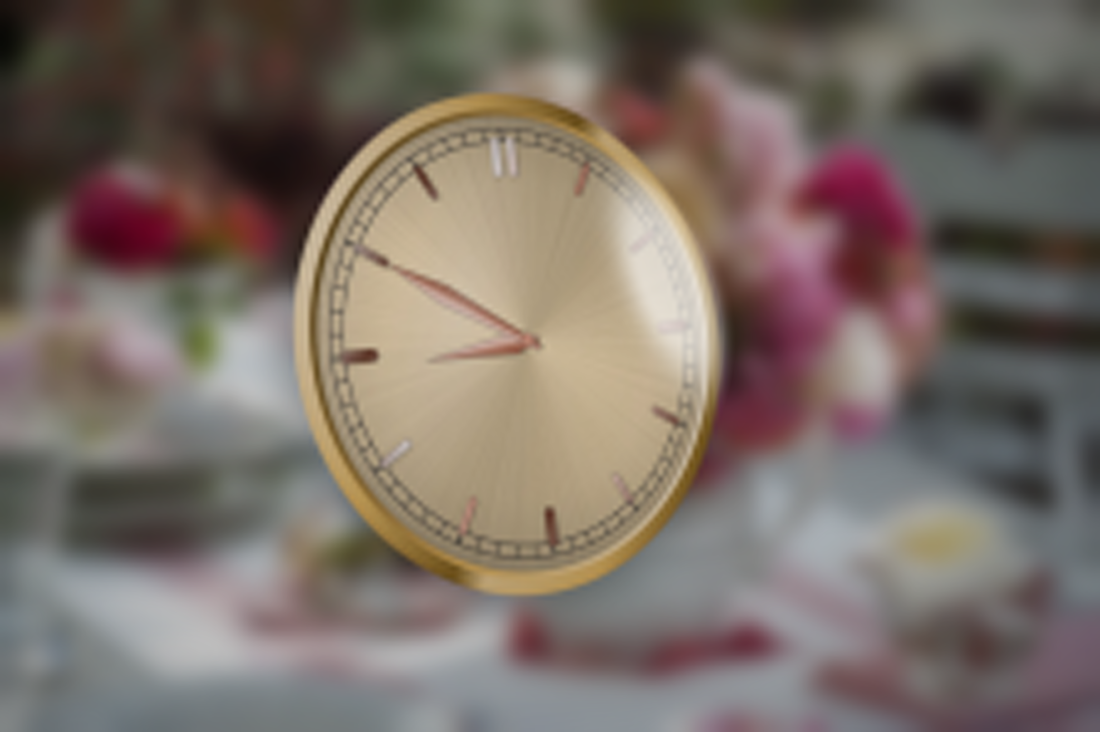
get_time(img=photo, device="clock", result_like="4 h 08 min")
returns 8 h 50 min
